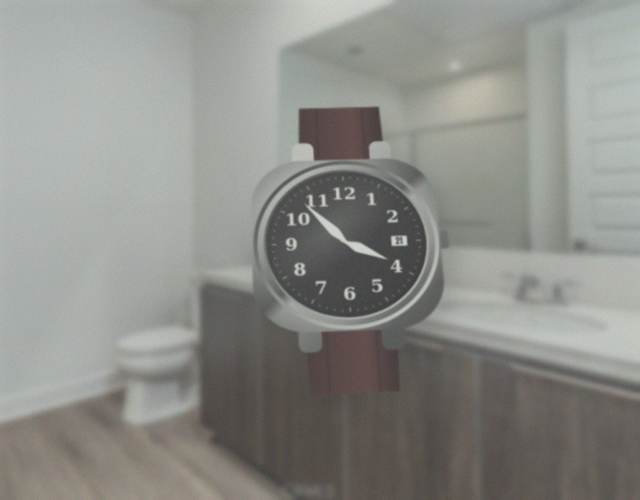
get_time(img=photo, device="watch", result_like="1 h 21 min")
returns 3 h 53 min
